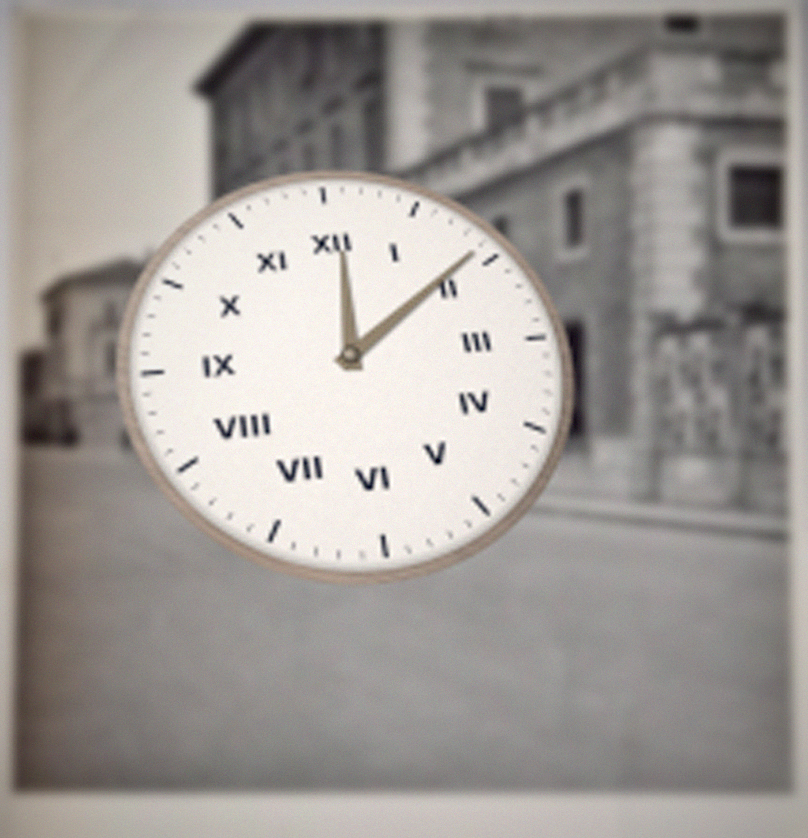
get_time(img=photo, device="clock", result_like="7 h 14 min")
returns 12 h 09 min
